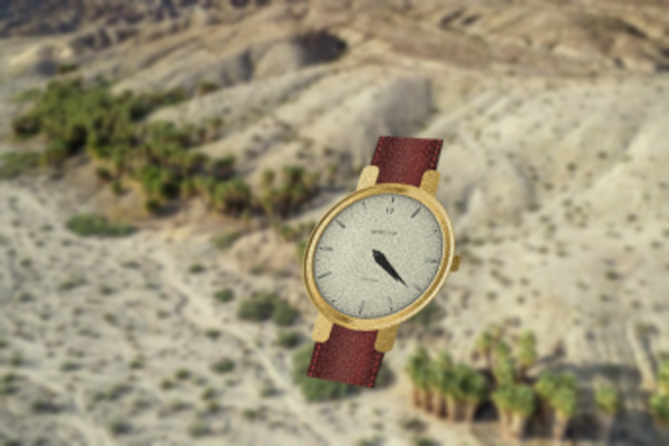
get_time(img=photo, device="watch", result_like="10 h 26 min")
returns 4 h 21 min
